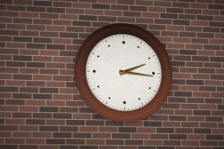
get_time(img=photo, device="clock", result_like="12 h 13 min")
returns 2 h 16 min
